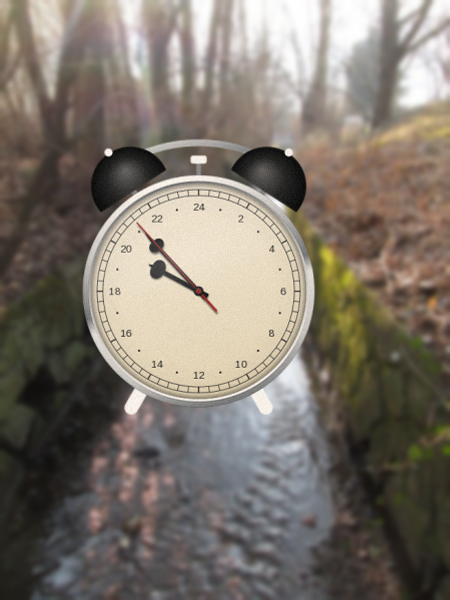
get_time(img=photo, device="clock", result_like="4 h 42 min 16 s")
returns 19 h 52 min 53 s
